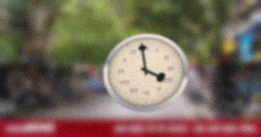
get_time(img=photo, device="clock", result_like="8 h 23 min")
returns 3 h 59 min
